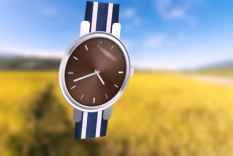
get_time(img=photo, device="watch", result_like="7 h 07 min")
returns 4 h 42 min
